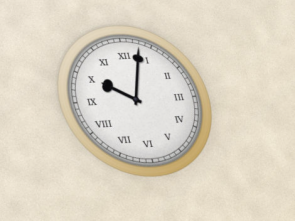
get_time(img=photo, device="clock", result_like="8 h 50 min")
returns 10 h 03 min
